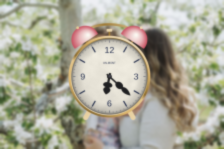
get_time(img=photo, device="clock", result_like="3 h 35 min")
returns 6 h 22 min
